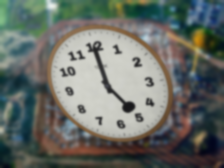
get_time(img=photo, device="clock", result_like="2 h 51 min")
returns 5 h 00 min
